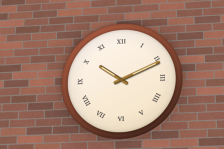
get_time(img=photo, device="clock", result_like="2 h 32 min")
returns 10 h 11 min
